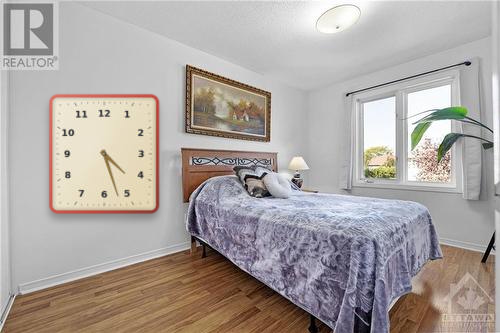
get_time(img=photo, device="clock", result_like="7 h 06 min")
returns 4 h 27 min
